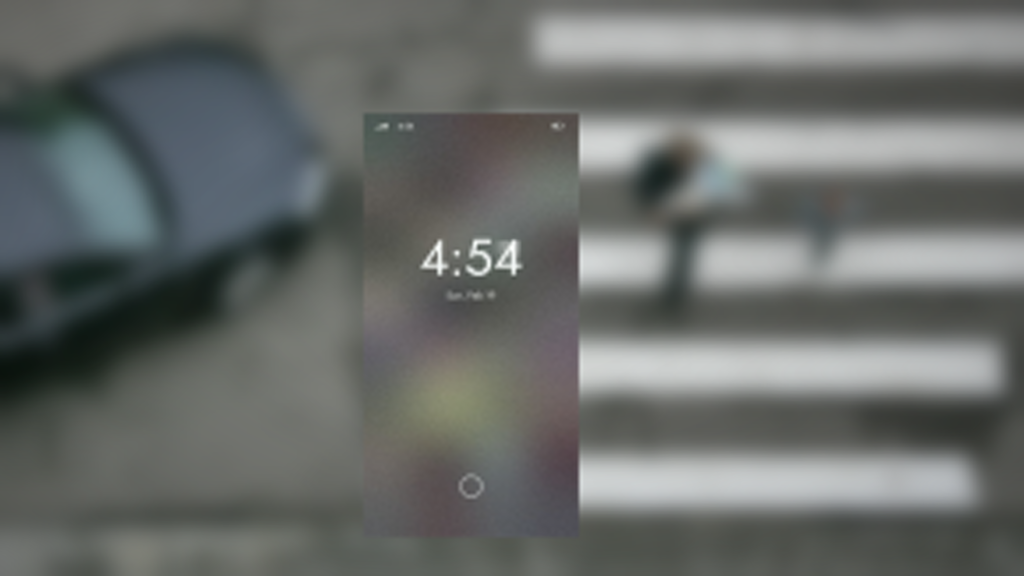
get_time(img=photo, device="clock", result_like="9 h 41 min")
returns 4 h 54 min
